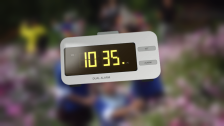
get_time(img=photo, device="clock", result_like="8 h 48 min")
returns 10 h 35 min
